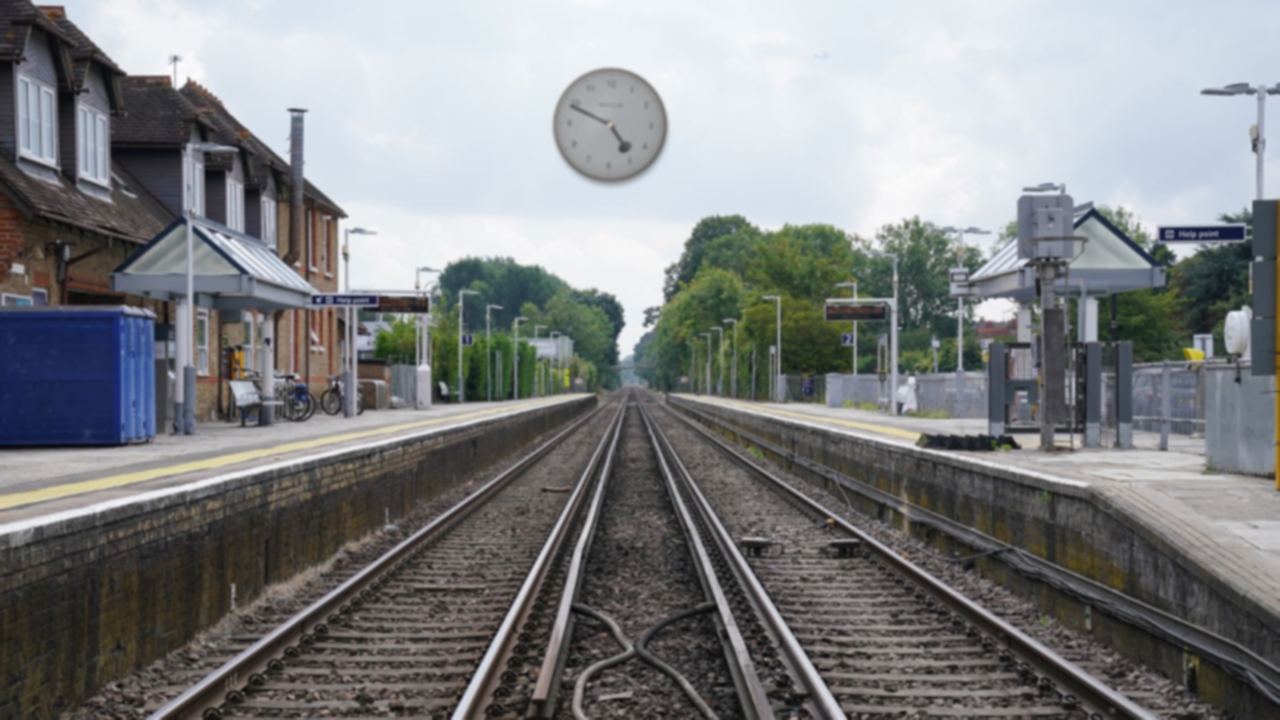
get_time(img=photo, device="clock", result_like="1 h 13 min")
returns 4 h 49 min
